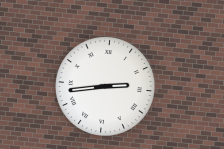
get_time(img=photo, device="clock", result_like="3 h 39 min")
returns 2 h 43 min
